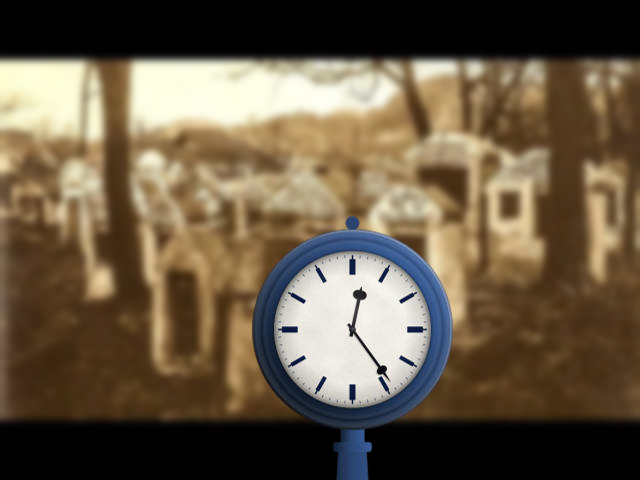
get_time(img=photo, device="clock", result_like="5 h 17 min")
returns 12 h 24 min
